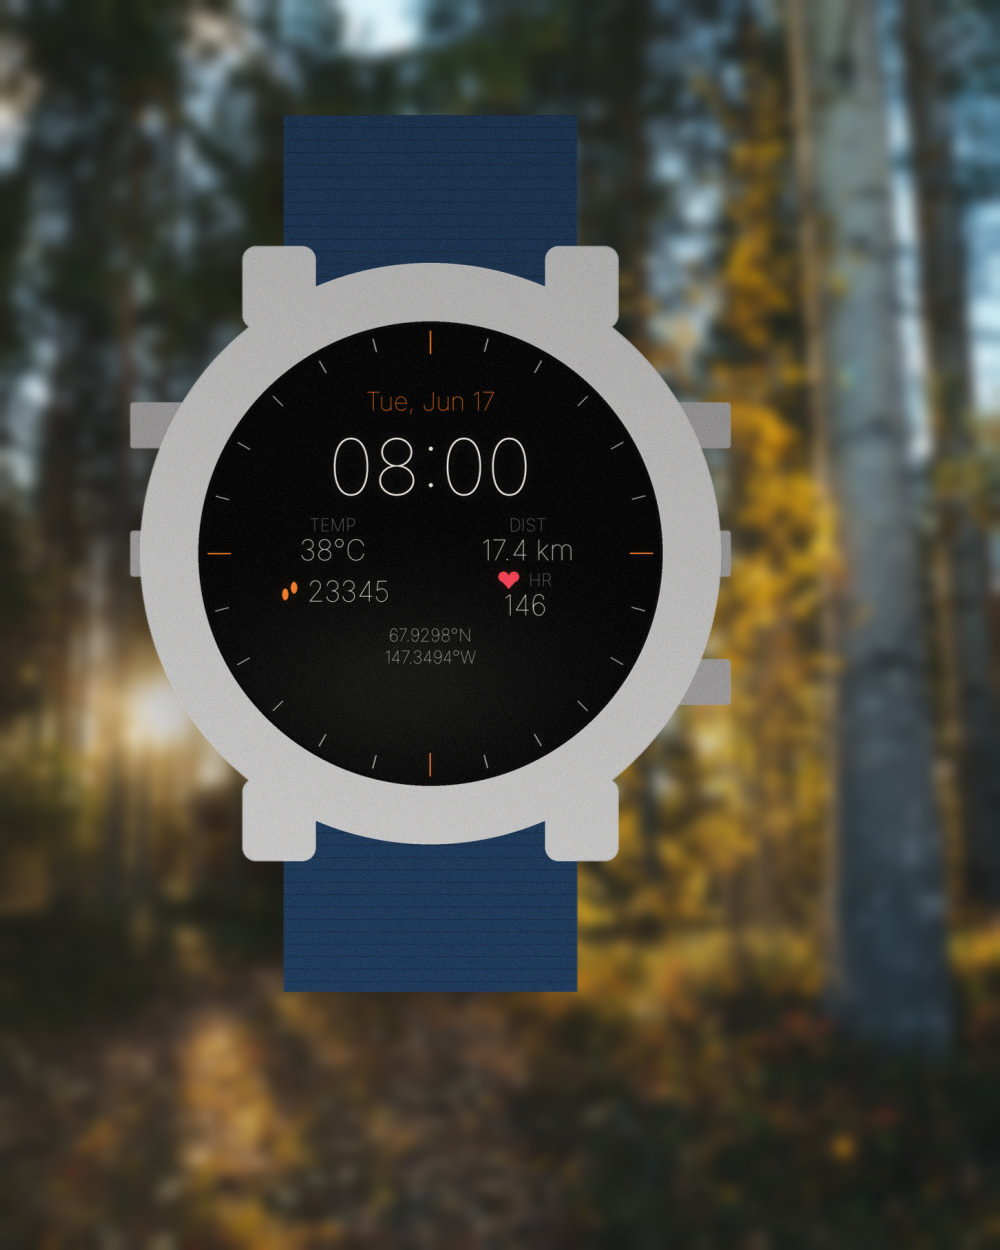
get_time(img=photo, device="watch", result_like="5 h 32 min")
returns 8 h 00 min
